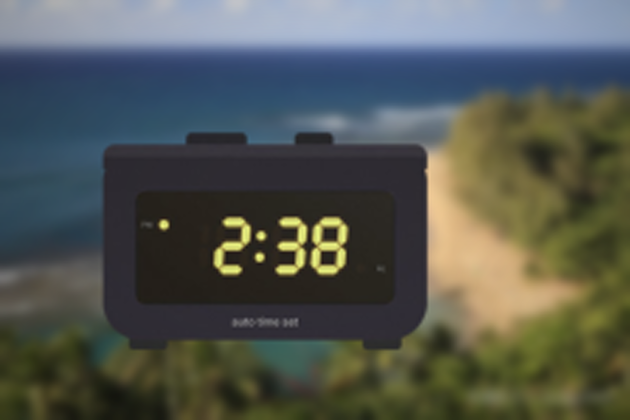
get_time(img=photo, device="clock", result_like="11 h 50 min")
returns 2 h 38 min
